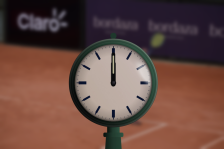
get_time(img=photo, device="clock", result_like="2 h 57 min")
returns 12 h 00 min
